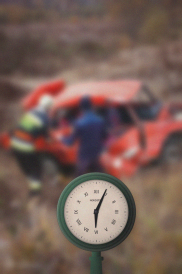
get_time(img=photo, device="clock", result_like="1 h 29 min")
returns 6 h 04 min
